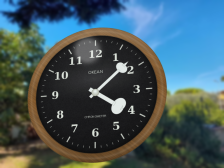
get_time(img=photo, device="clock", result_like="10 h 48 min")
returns 4 h 08 min
